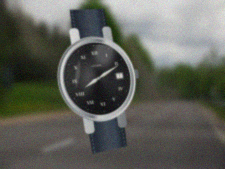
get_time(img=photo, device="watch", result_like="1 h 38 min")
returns 8 h 11 min
